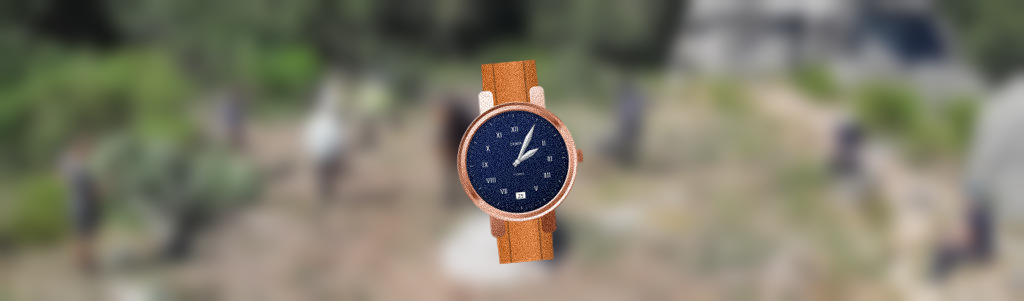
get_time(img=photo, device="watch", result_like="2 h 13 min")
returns 2 h 05 min
